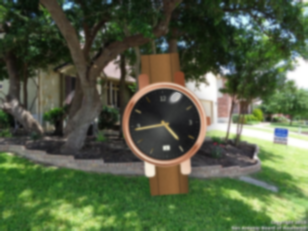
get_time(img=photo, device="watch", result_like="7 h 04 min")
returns 4 h 44 min
